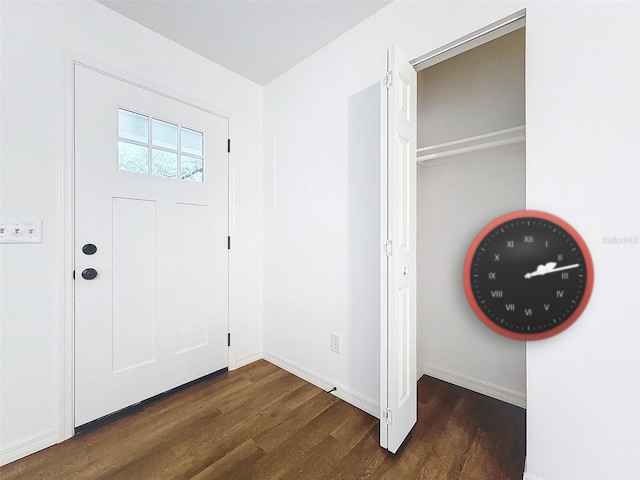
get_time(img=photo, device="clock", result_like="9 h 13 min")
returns 2 h 13 min
